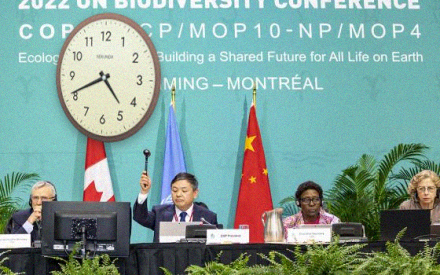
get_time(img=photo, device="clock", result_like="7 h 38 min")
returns 4 h 41 min
